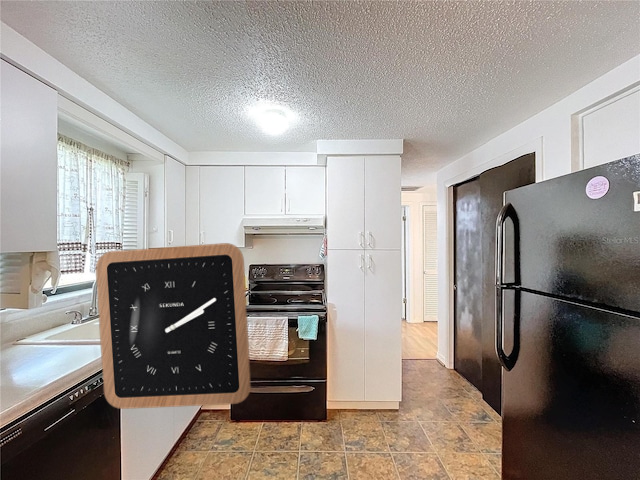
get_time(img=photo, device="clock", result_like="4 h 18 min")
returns 2 h 10 min
